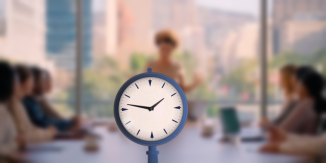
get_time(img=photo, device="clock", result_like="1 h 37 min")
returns 1 h 47 min
